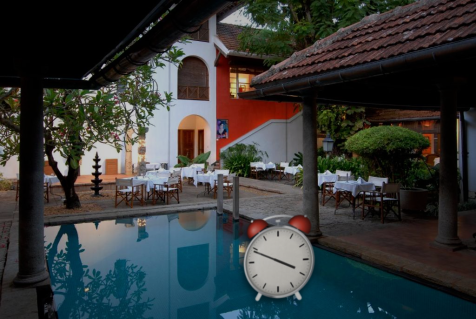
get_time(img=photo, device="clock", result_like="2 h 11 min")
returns 3 h 49 min
